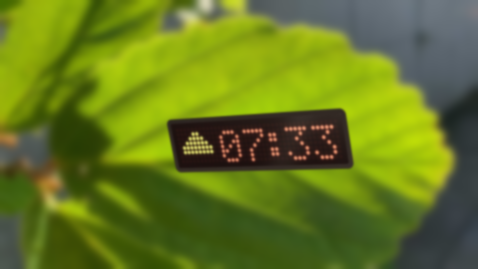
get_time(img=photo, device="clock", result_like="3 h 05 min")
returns 7 h 33 min
